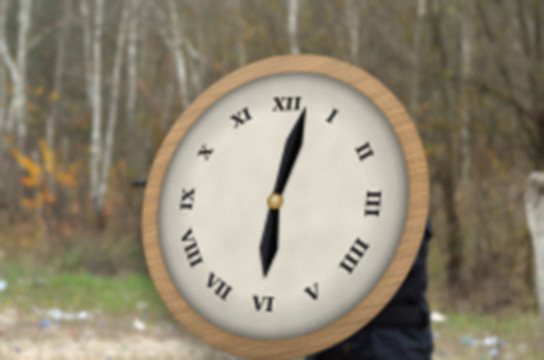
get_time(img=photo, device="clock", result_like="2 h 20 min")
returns 6 h 02 min
